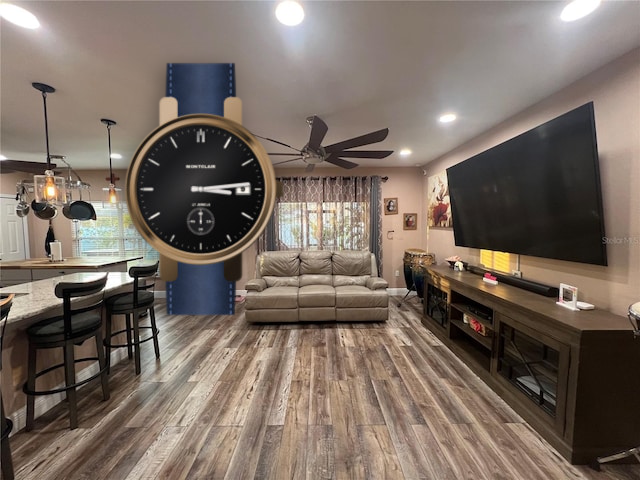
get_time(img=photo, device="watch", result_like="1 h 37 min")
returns 3 h 14 min
